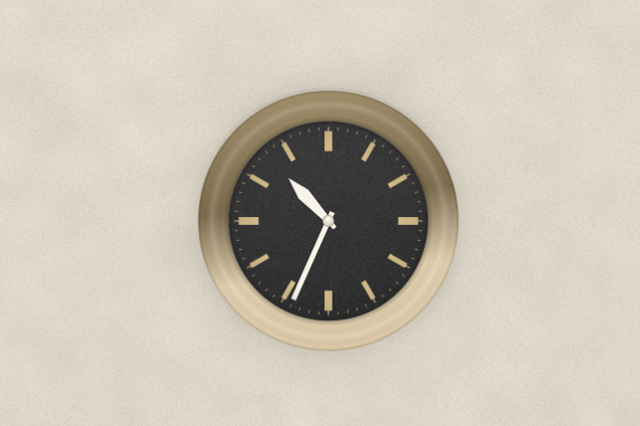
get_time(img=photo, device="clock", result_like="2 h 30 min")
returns 10 h 34 min
